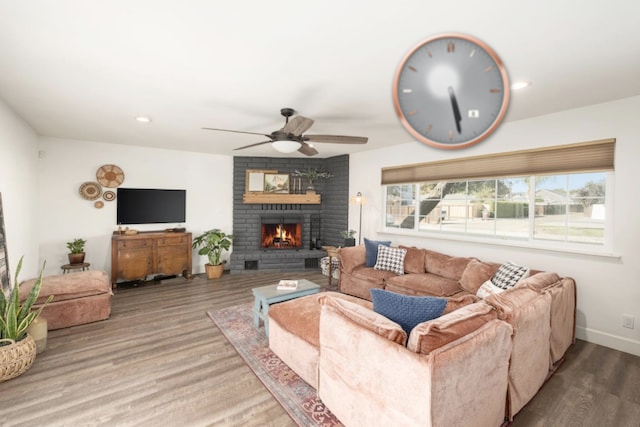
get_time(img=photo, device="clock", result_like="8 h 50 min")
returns 5 h 28 min
